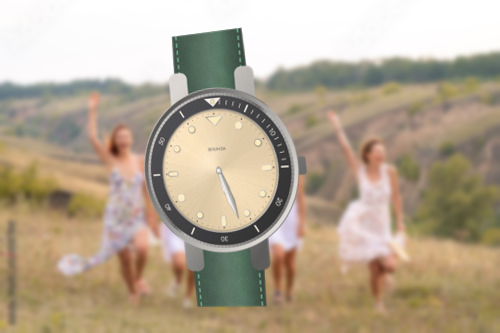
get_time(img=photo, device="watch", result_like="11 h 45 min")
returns 5 h 27 min
